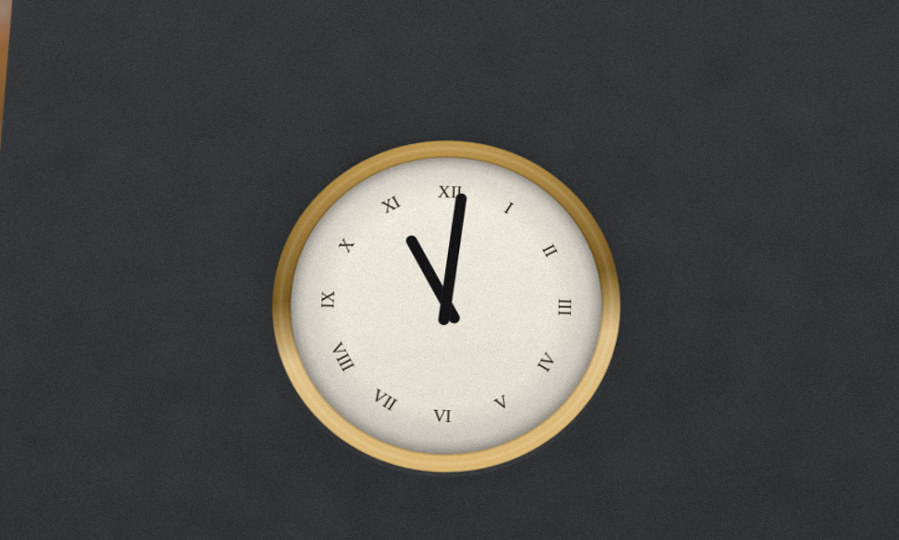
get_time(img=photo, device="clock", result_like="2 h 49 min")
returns 11 h 01 min
